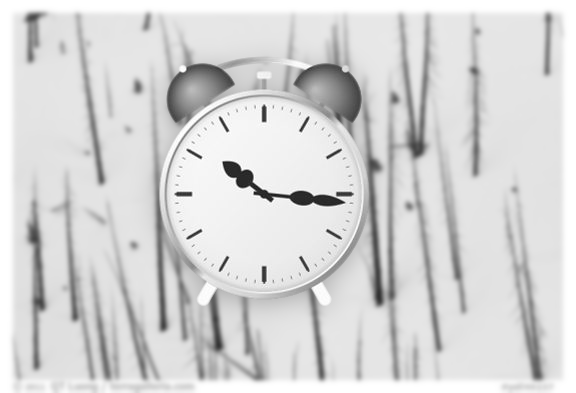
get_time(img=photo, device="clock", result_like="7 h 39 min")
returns 10 h 16 min
